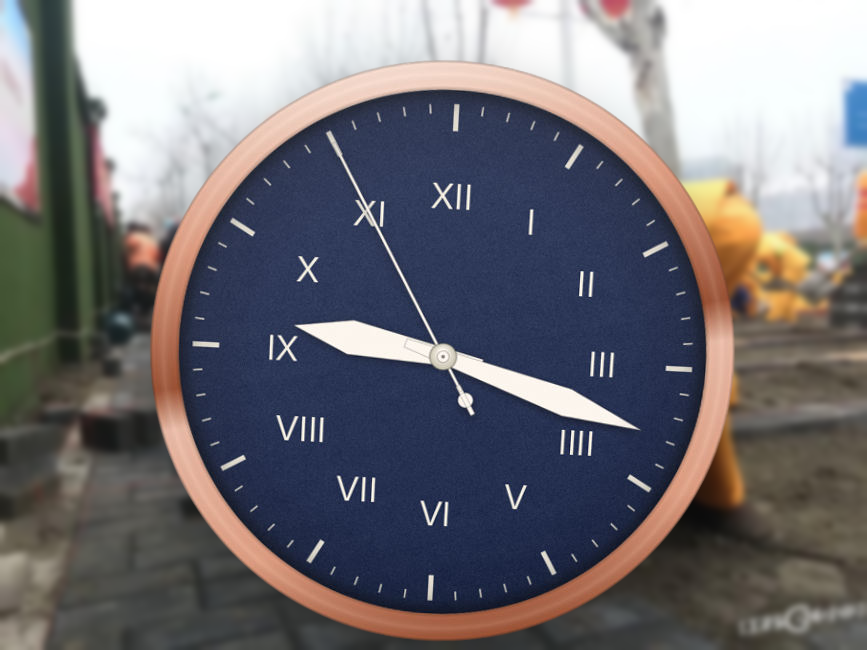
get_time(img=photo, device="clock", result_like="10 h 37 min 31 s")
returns 9 h 17 min 55 s
